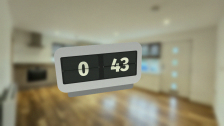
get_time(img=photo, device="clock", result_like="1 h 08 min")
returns 0 h 43 min
